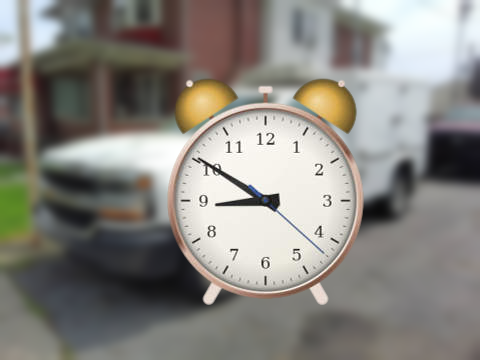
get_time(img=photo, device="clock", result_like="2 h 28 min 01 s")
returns 8 h 50 min 22 s
